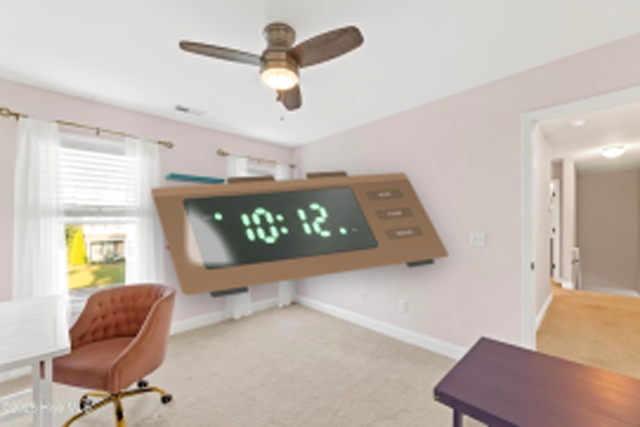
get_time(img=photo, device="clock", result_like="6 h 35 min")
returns 10 h 12 min
